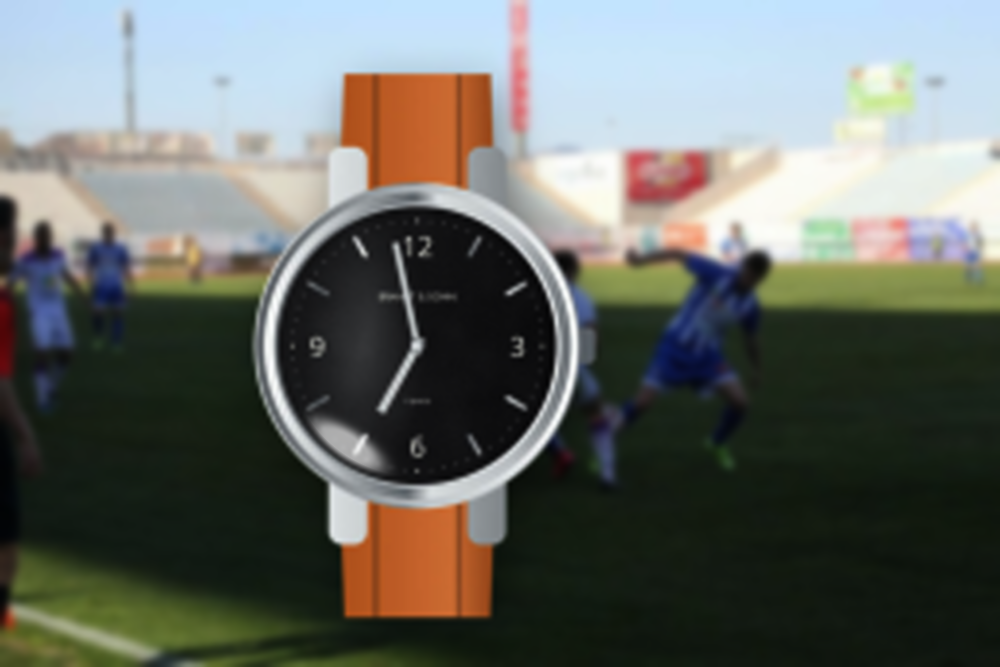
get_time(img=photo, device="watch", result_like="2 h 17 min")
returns 6 h 58 min
